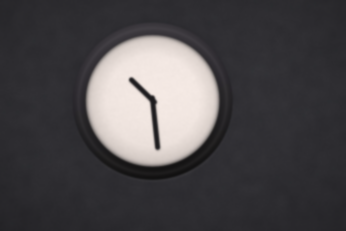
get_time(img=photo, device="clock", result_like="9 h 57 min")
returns 10 h 29 min
